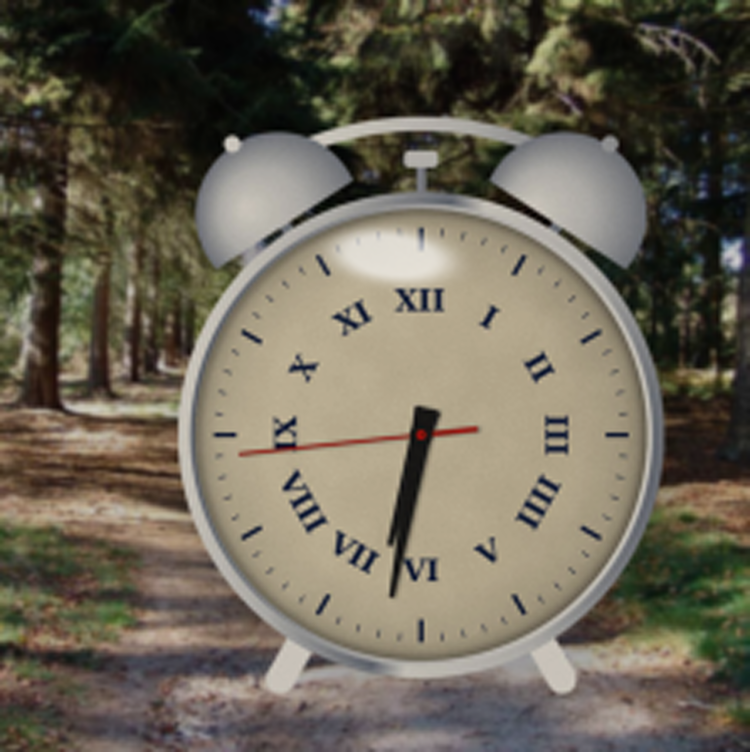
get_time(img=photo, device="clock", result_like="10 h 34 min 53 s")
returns 6 h 31 min 44 s
